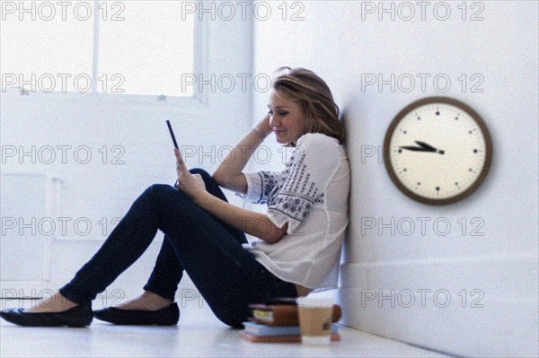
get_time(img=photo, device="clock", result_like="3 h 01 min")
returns 9 h 46 min
